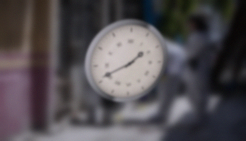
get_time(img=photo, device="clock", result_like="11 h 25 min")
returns 1 h 41 min
